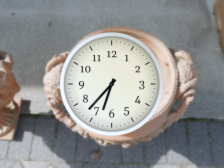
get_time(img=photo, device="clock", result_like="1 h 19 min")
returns 6 h 37 min
